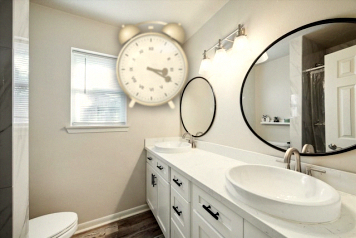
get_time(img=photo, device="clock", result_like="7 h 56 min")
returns 3 h 20 min
